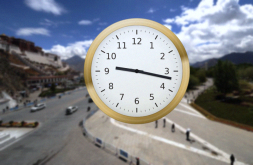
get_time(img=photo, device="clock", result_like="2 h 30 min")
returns 9 h 17 min
